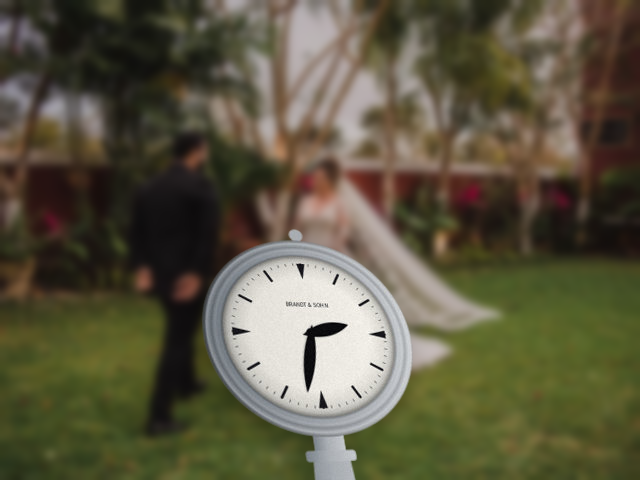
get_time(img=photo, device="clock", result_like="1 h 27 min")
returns 2 h 32 min
